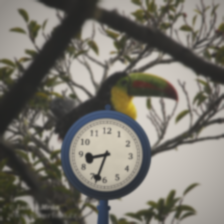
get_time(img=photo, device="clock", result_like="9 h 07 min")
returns 8 h 33 min
